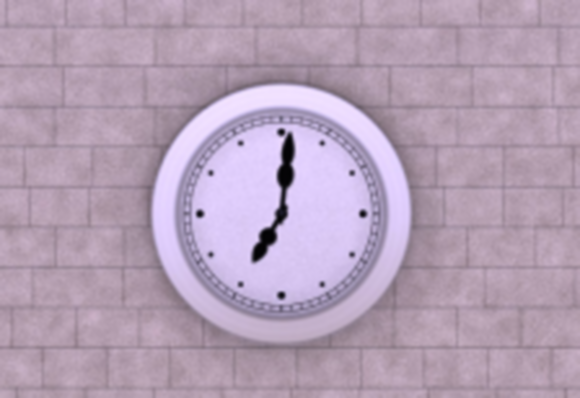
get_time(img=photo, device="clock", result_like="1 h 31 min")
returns 7 h 01 min
